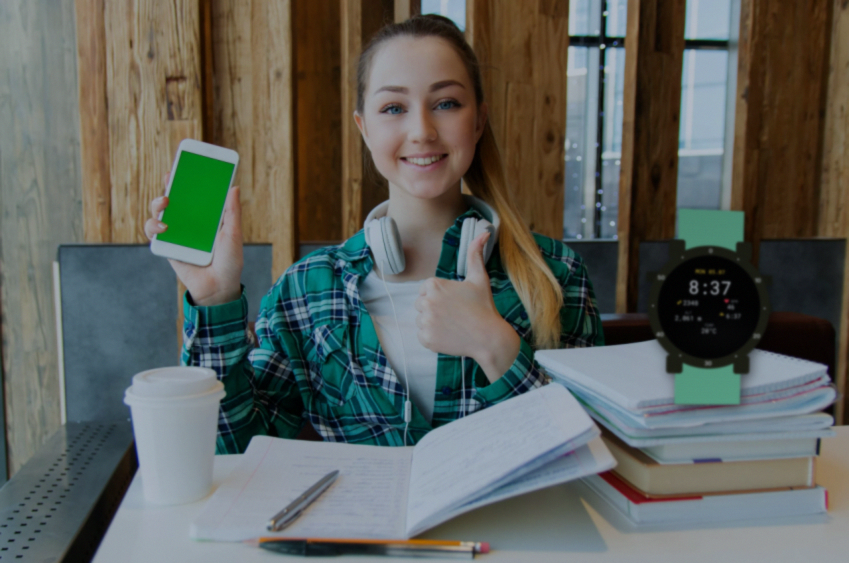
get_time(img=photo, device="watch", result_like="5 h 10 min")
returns 8 h 37 min
